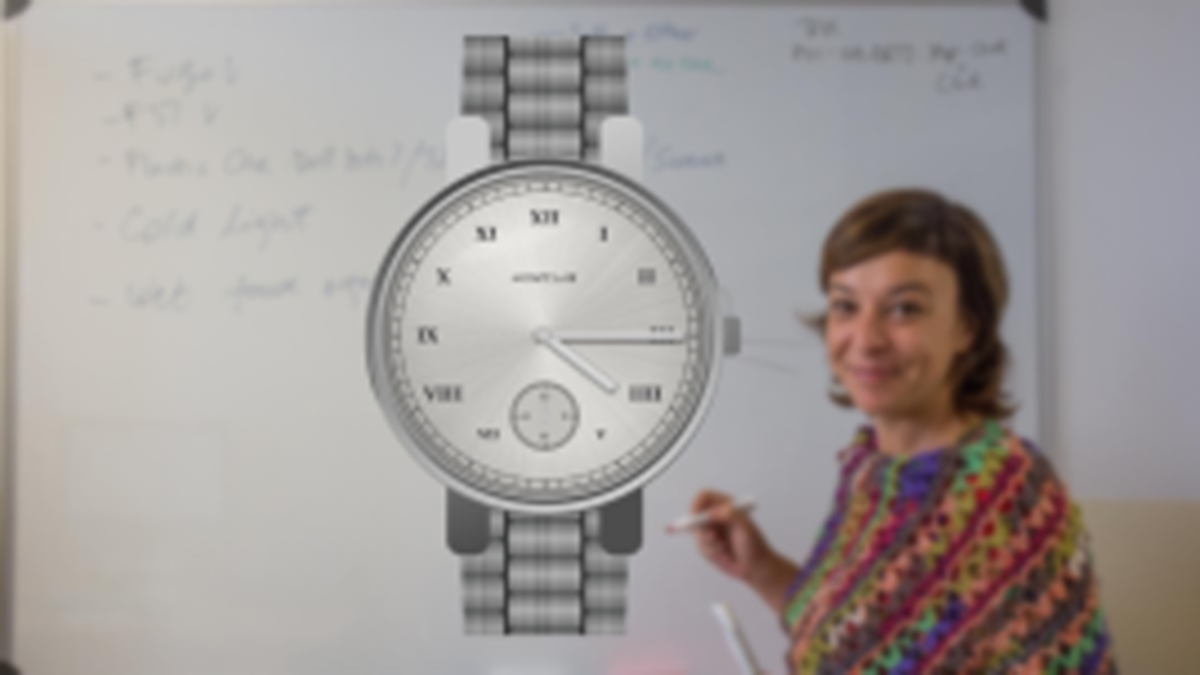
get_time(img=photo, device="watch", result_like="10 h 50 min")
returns 4 h 15 min
